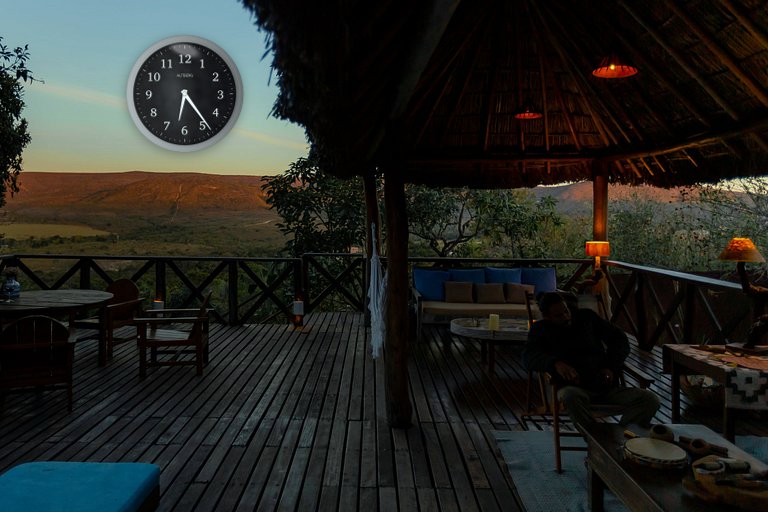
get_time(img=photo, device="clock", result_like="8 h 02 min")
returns 6 h 24 min
